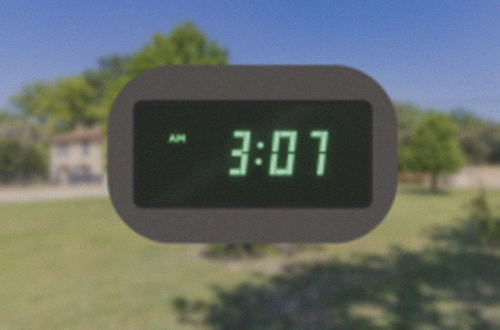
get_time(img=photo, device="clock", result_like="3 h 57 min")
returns 3 h 07 min
